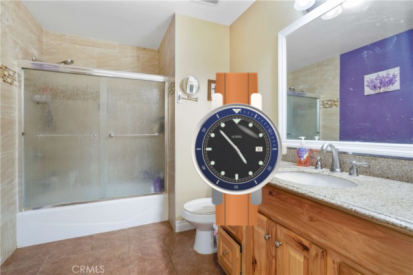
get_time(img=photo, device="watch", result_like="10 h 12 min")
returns 4 h 53 min
